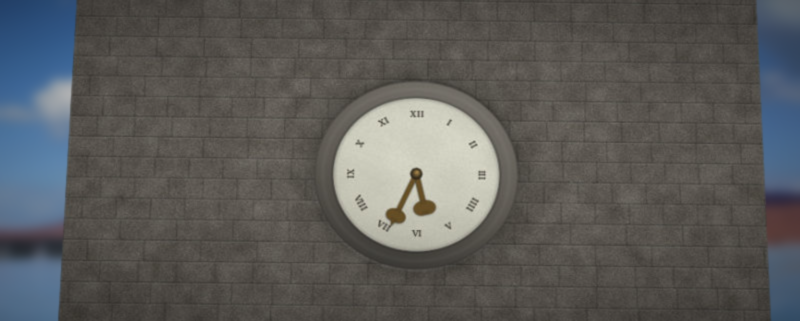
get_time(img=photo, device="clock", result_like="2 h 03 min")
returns 5 h 34 min
